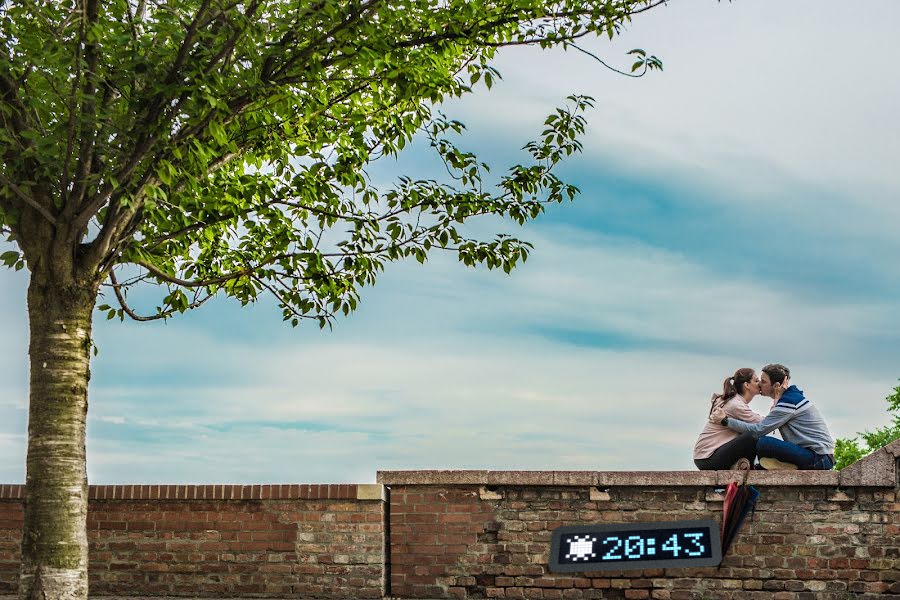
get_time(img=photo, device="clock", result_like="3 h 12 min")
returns 20 h 43 min
